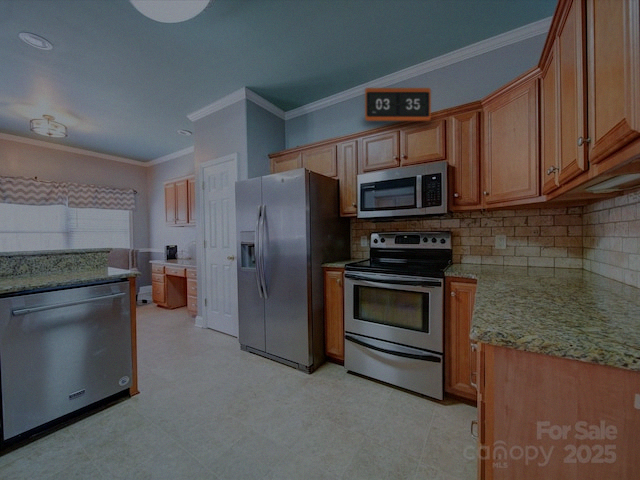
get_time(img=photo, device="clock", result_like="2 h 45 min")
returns 3 h 35 min
